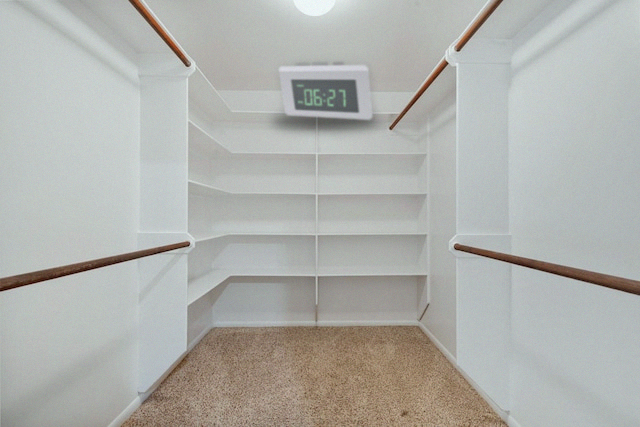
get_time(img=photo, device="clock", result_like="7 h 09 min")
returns 6 h 27 min
